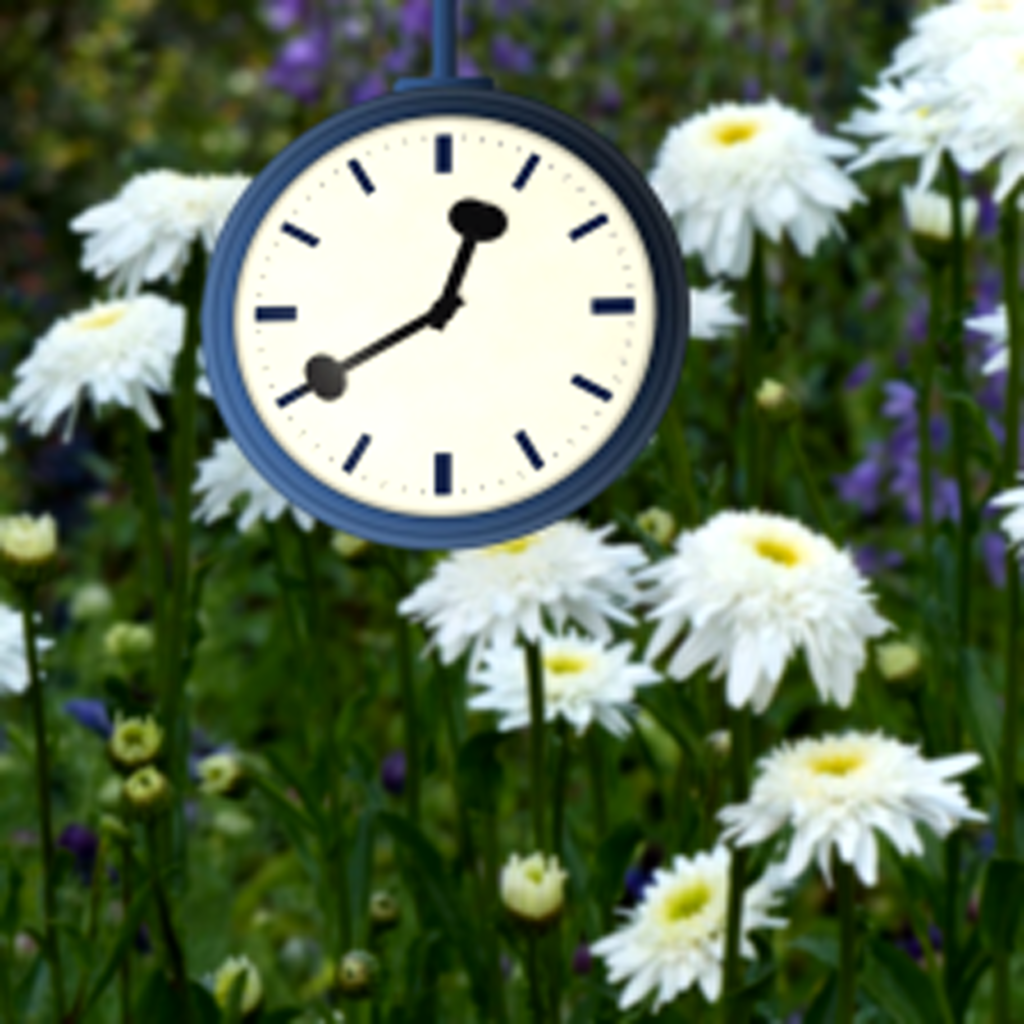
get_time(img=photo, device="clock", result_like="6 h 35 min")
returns 12 h 40 min
